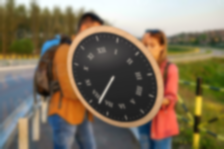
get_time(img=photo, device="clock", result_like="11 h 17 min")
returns 7 h 38 min
